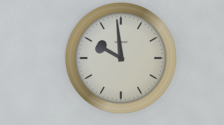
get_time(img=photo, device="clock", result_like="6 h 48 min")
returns 9 h 59 min
